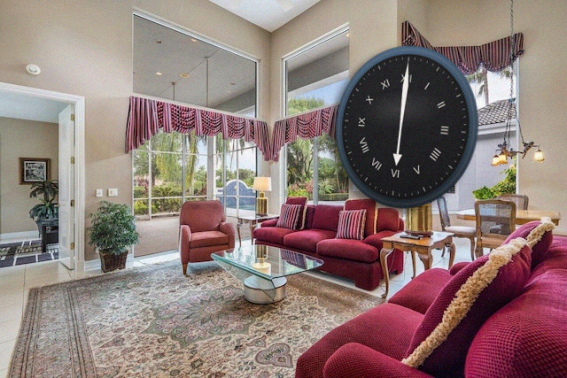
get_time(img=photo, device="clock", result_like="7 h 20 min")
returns 6 h 00 min
